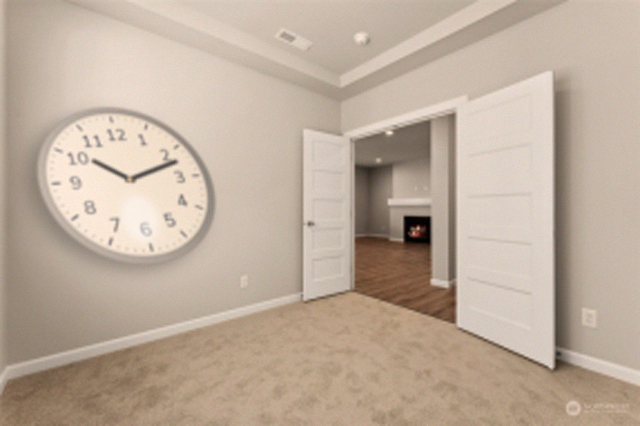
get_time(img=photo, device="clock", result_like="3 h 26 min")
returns 10 h 12 min
